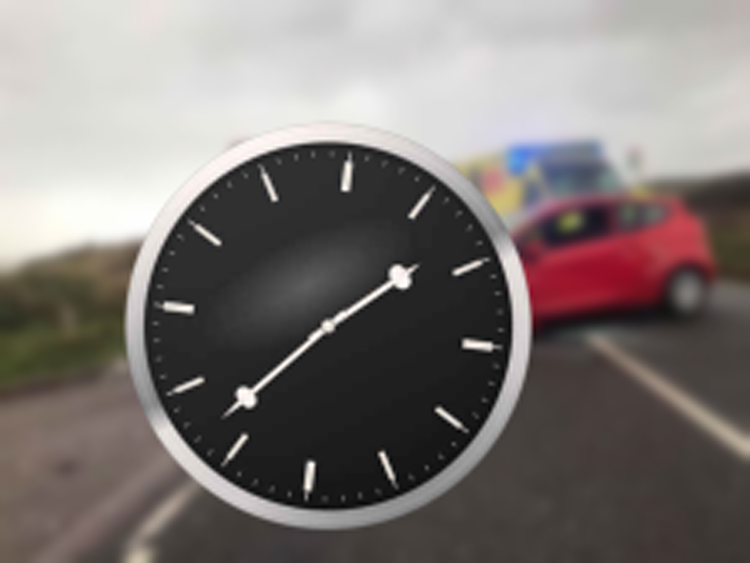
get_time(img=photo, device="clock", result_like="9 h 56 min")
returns 1 h 37 min
